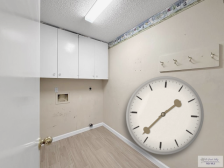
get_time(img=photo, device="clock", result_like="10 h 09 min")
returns 1 h 37 min
